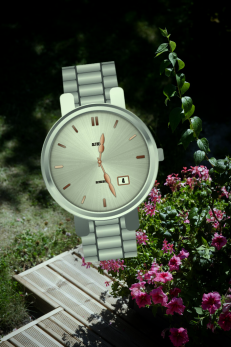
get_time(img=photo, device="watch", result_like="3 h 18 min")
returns 12 h 27 min
